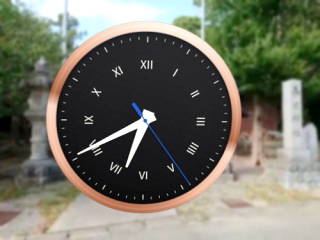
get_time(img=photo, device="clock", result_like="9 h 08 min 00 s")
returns 6 h 40 min 24 s
